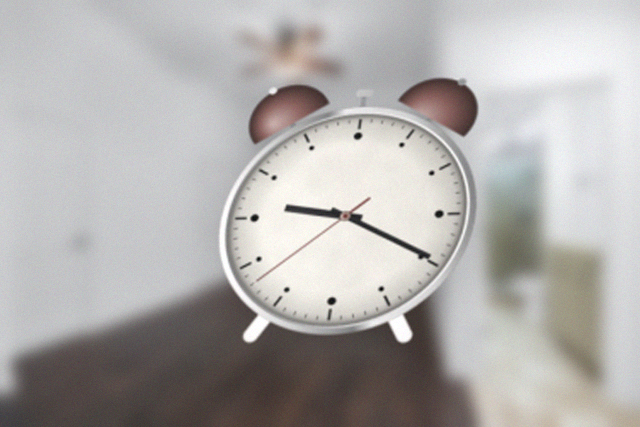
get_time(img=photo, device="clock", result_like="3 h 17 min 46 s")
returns 9 h 19 min 38 s
